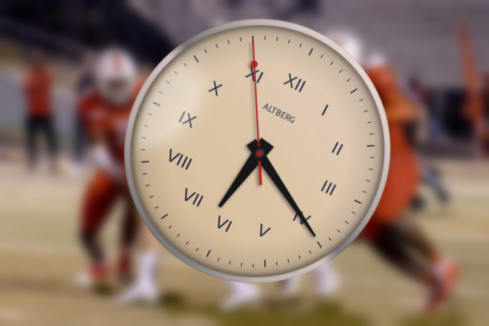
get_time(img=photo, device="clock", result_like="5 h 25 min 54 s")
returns 6 h 19 min 55 s
